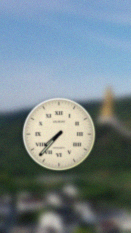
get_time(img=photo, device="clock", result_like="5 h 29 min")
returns 7 h 37 min
